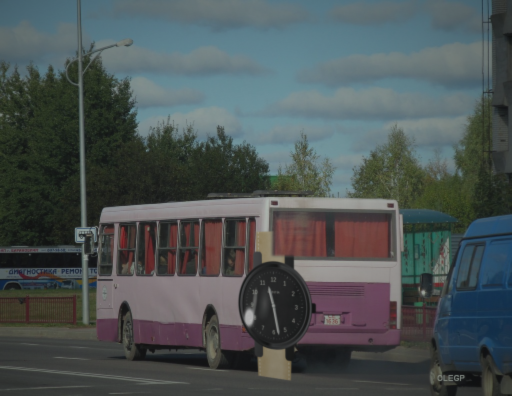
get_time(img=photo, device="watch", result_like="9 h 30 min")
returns 11 h 28 min
